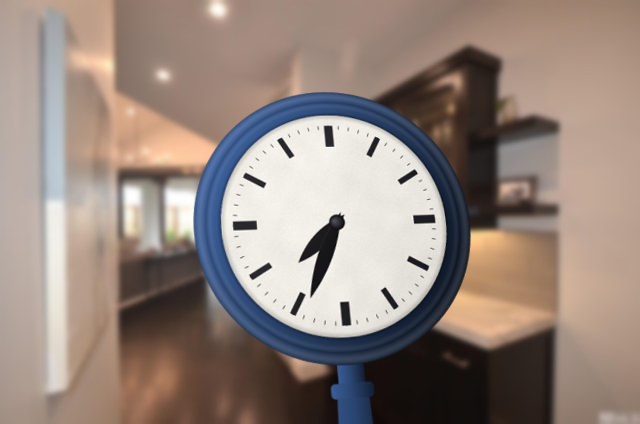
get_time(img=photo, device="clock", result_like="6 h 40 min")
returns 7 h 34 min
